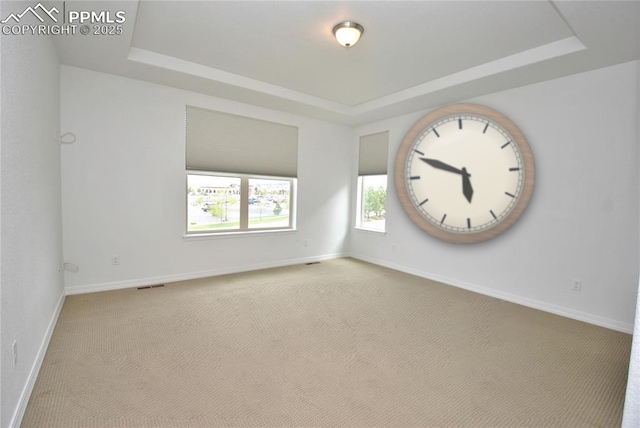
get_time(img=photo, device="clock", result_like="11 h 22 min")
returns 5 h 49 min
